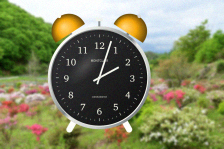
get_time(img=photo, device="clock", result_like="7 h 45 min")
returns 2 h 03 min
